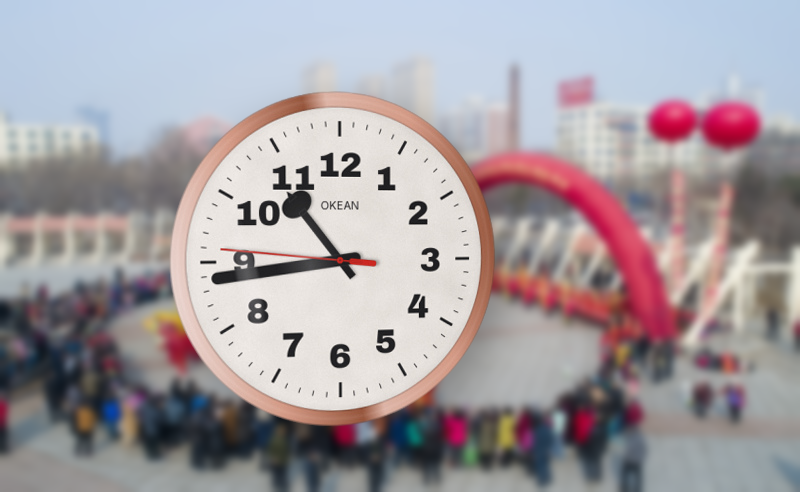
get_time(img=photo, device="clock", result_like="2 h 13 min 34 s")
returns 10 h 43 min 46 s
